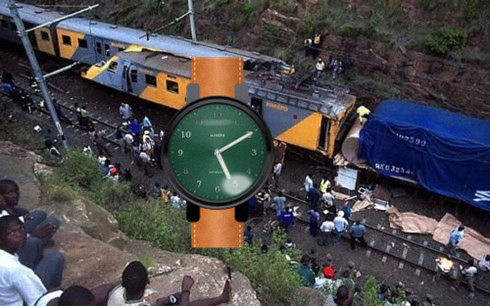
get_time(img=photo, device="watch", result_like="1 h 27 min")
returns 5 h 10 min
